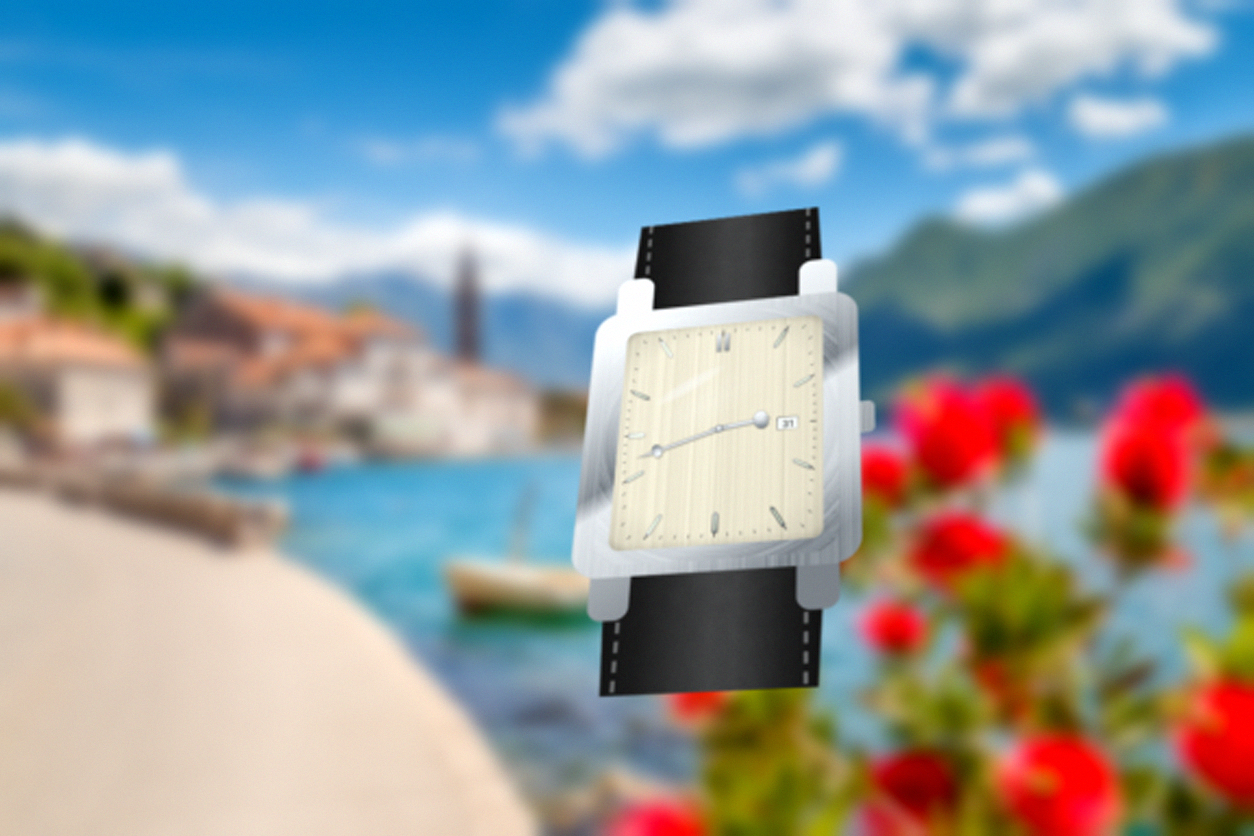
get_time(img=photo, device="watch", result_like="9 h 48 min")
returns 2 h 42 min
